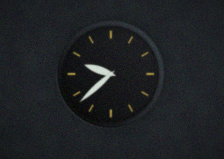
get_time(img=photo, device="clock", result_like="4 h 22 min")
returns 9 h 38 min
